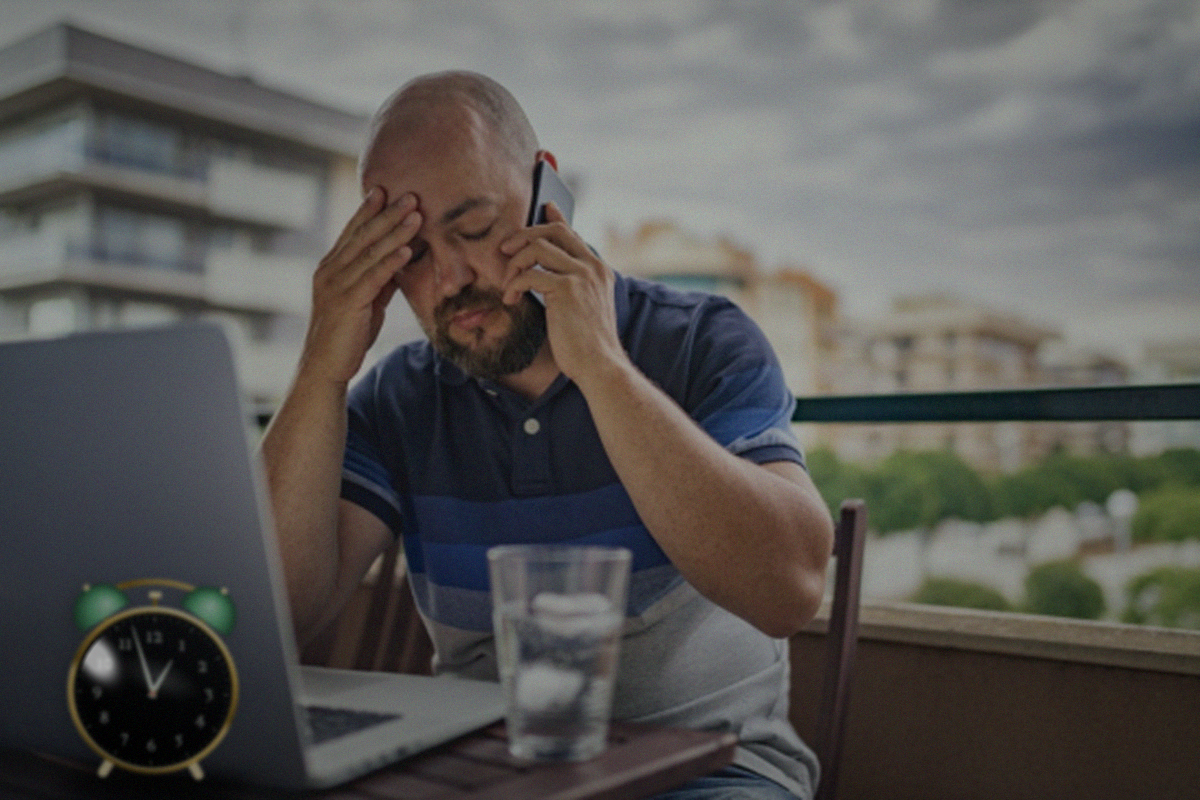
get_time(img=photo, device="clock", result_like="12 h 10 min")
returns 12 h 57 min
